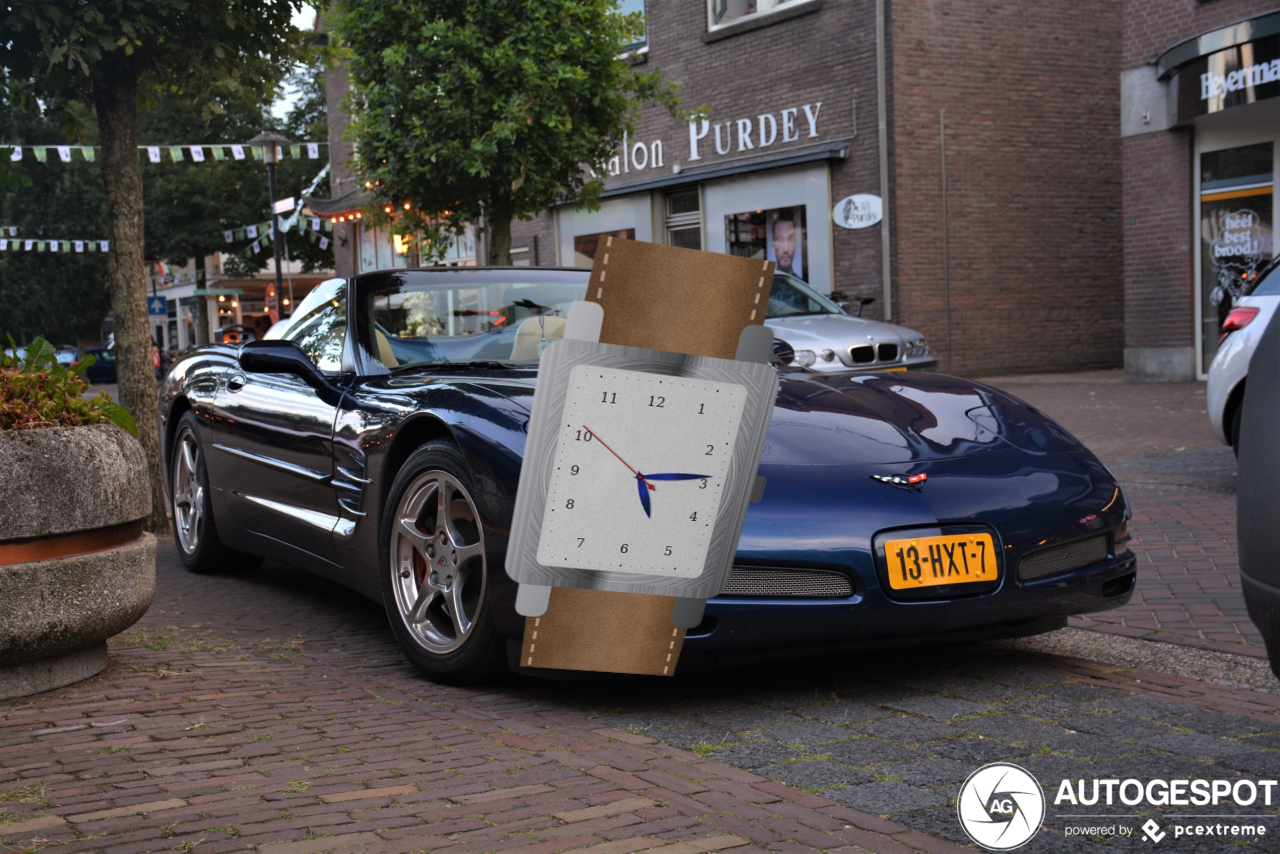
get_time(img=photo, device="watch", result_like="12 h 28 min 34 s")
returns 5 h 13 min 51 s
